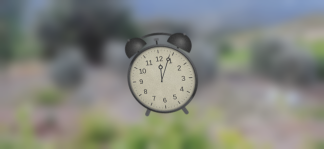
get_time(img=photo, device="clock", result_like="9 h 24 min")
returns 12 h 04 min
